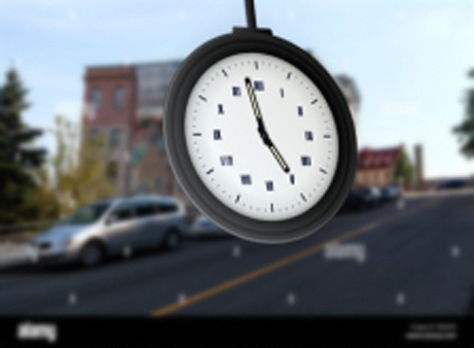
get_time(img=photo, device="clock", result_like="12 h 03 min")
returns 4 h 58 min
